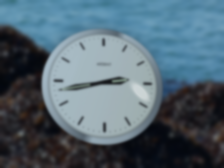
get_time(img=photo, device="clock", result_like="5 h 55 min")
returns 2 h 43 min
